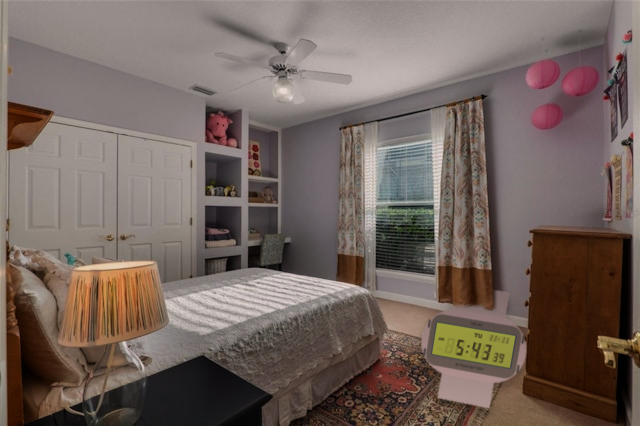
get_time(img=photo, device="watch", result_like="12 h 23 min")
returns 5 h 43 min
